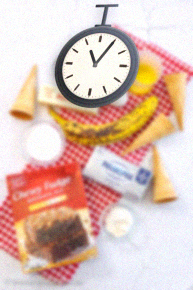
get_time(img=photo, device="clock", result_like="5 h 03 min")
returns 11 h 05 min
